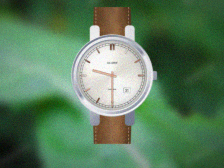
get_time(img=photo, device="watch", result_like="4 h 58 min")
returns 9 h 30 min
